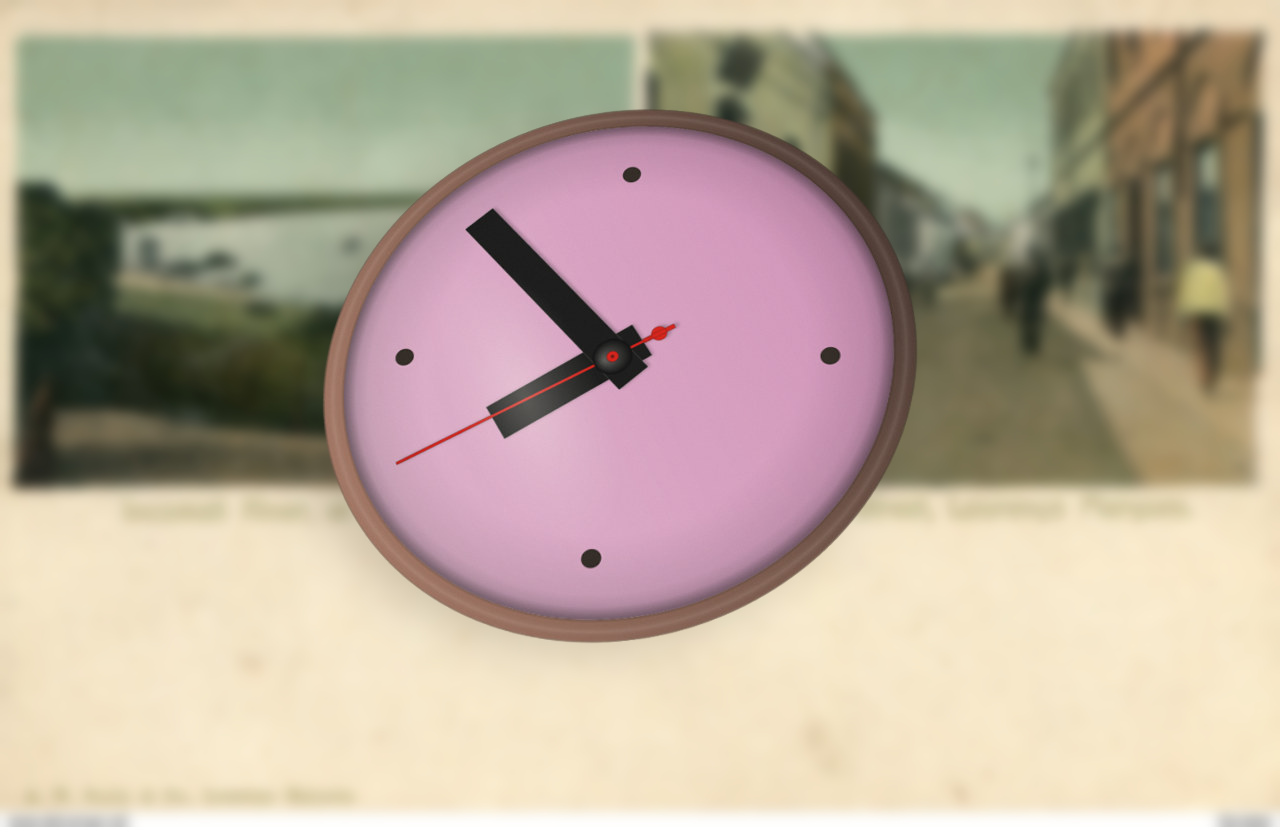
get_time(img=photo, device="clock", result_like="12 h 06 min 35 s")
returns 7 h 52 min 40 s
